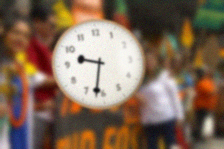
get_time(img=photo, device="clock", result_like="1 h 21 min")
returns 9 h 32 min
